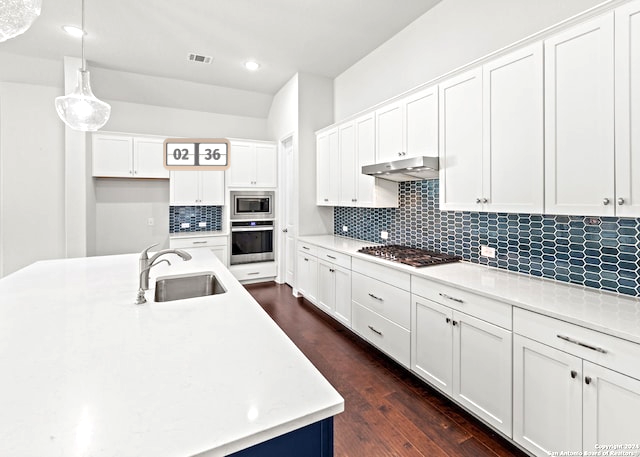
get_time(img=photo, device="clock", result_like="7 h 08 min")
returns 2 h 36 min
